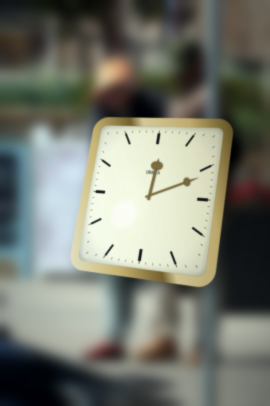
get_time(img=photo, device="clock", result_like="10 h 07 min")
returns 12 h 11 min
